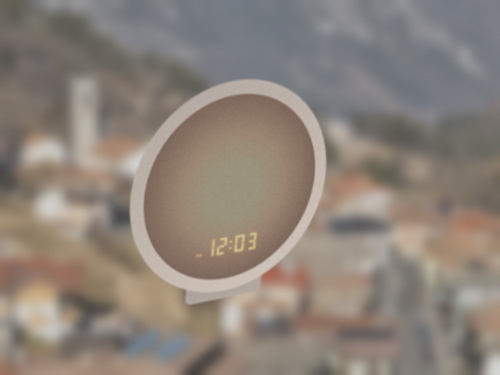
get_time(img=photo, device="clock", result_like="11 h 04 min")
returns 12 h 03 min
